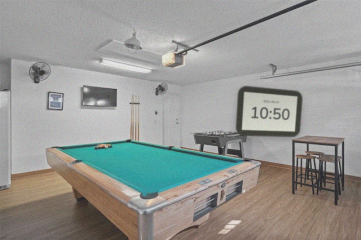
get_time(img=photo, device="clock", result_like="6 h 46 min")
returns 10 h 50 min
